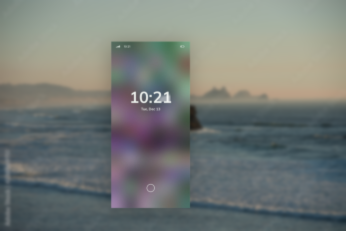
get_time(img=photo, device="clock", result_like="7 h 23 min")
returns 10 h 21 min
